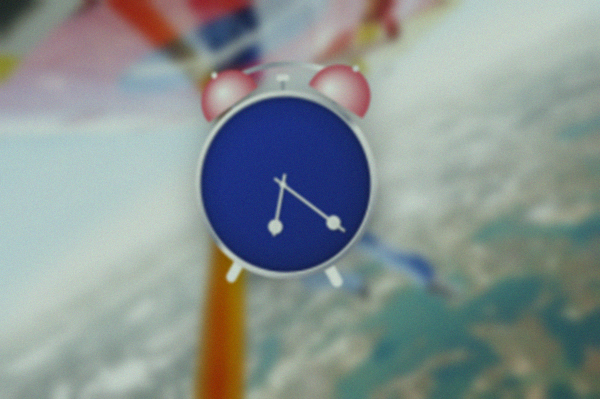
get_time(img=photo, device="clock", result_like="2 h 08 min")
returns 6 h 21 min
